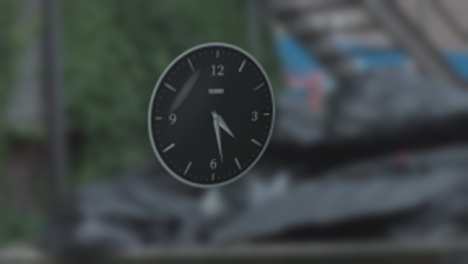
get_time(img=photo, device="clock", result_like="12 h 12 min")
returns 4 h 28 min
